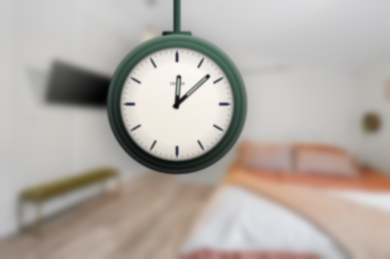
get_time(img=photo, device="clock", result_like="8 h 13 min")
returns 12 h 08 min
